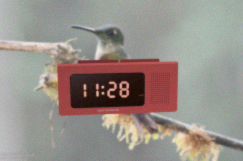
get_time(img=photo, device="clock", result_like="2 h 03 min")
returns 11 h 28 min
